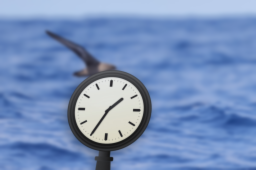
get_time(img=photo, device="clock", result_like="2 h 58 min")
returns 1 h 35 min
